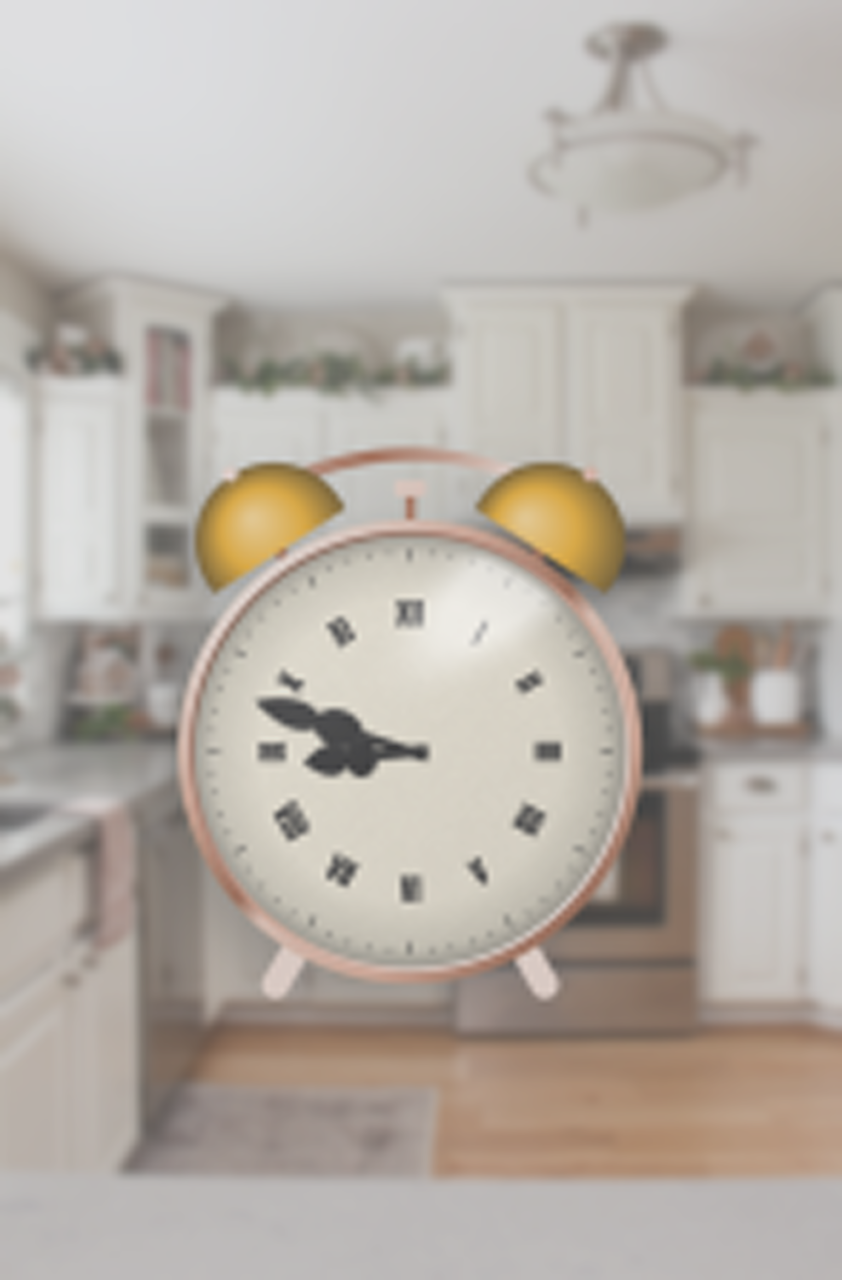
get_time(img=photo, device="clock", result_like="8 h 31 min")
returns 8 h 48 min
